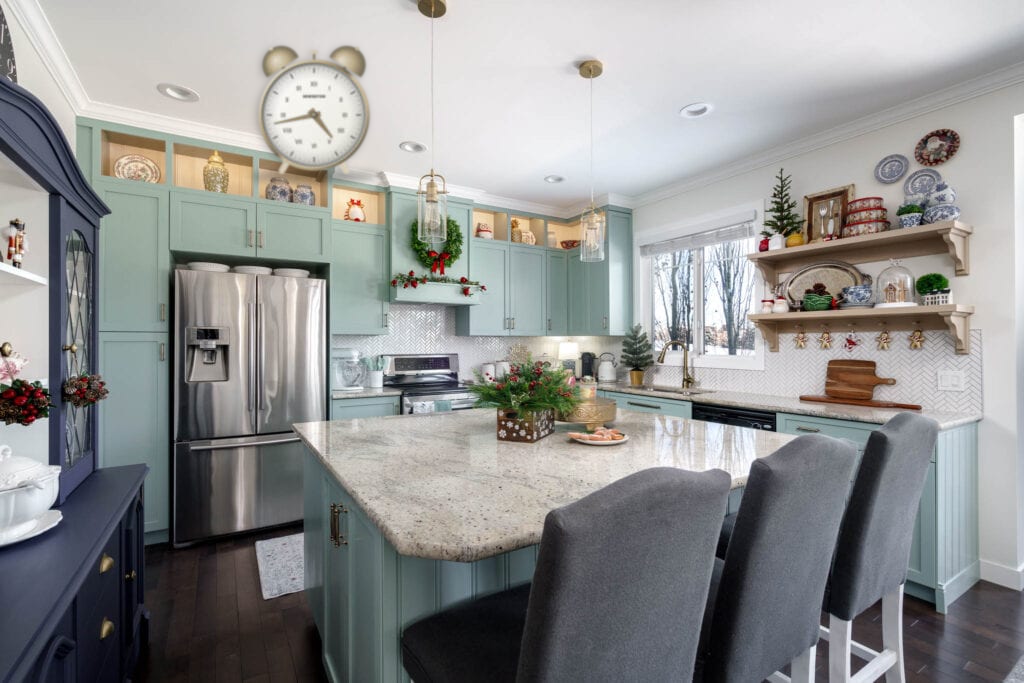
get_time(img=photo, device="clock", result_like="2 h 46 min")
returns 4 h 43 min
